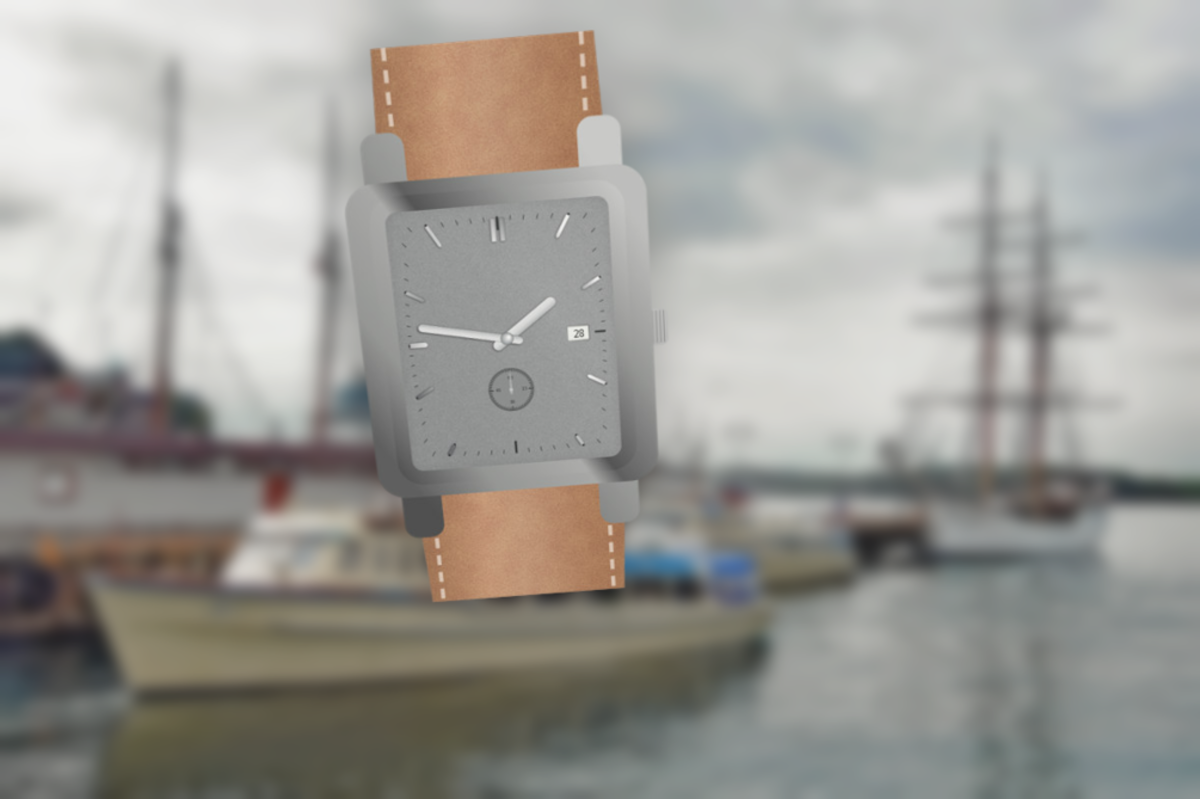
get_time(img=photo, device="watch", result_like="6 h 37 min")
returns 1 h 47 min
